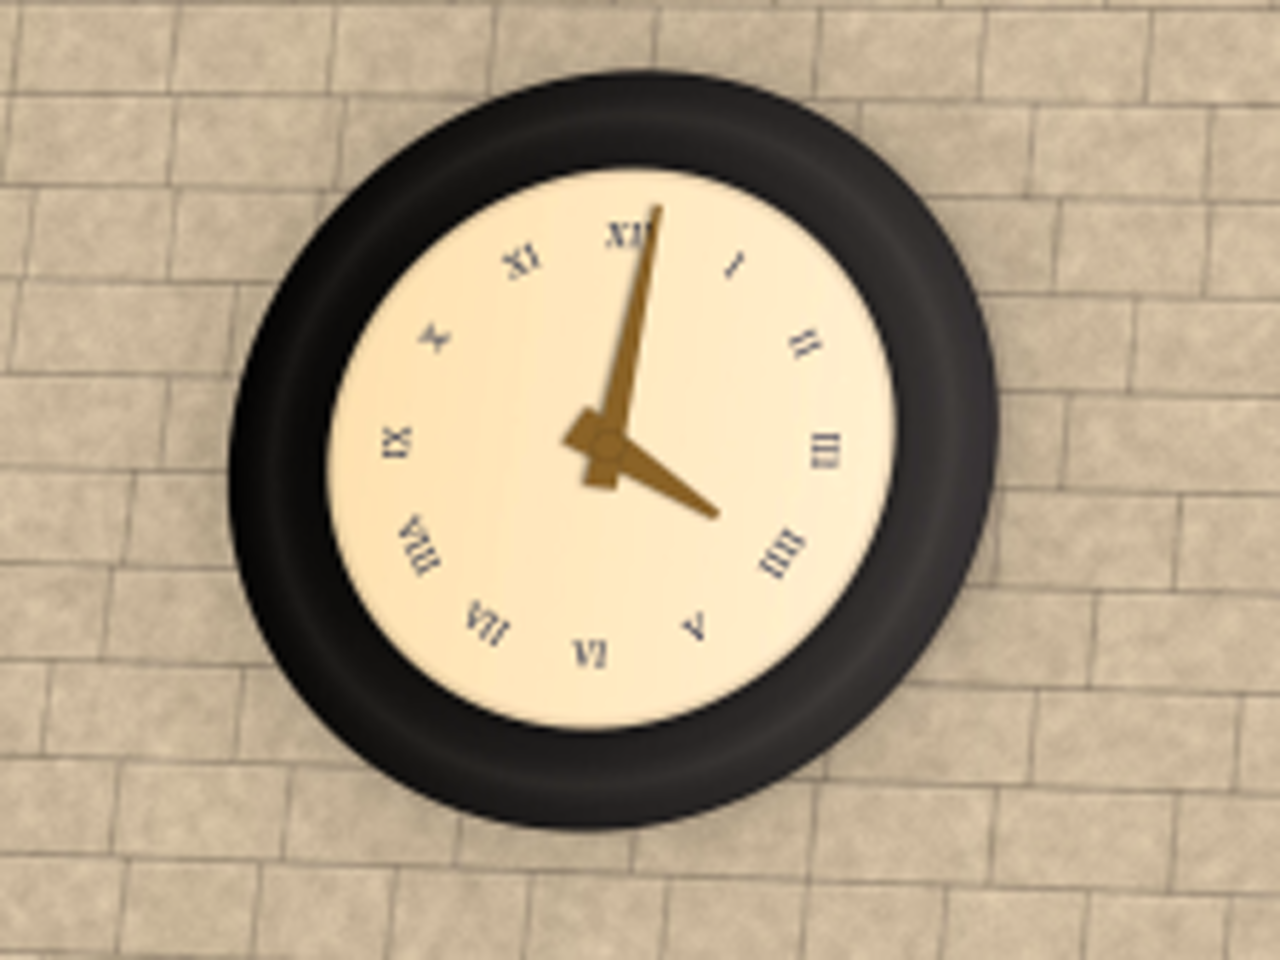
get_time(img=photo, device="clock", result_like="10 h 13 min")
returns 4 h 01 min
